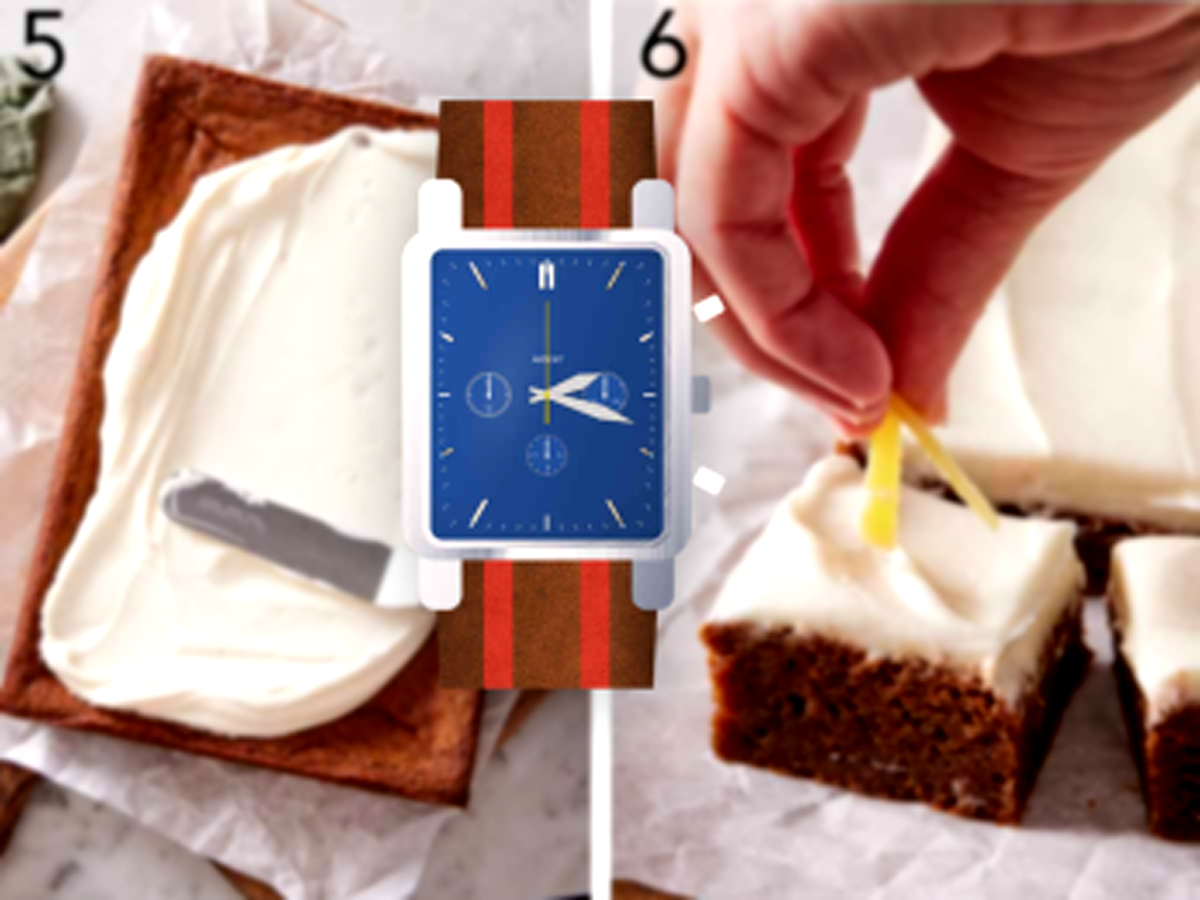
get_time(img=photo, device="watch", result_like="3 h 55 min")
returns 2 h 18 min
